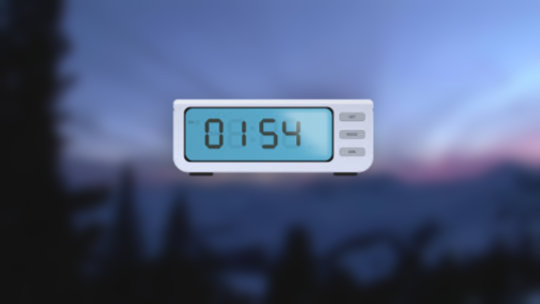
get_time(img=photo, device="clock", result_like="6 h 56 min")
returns 1 h 54 min
